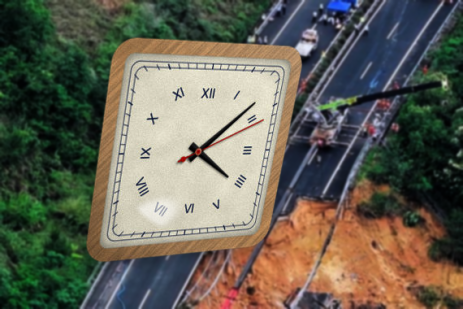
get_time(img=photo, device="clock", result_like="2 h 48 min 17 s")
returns 4 h 08 min 11 s
